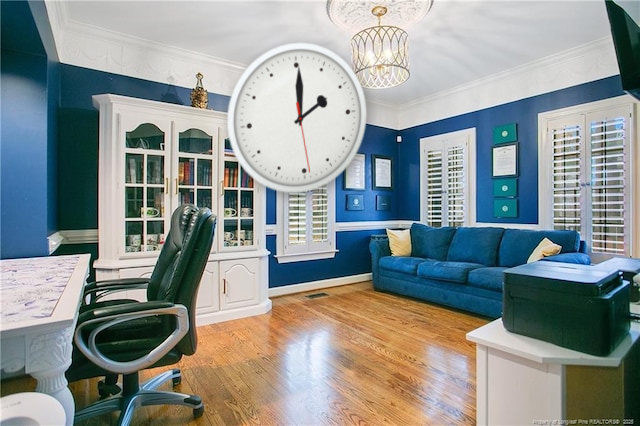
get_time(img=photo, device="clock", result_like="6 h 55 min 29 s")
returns 2 h 00 min 29 s
